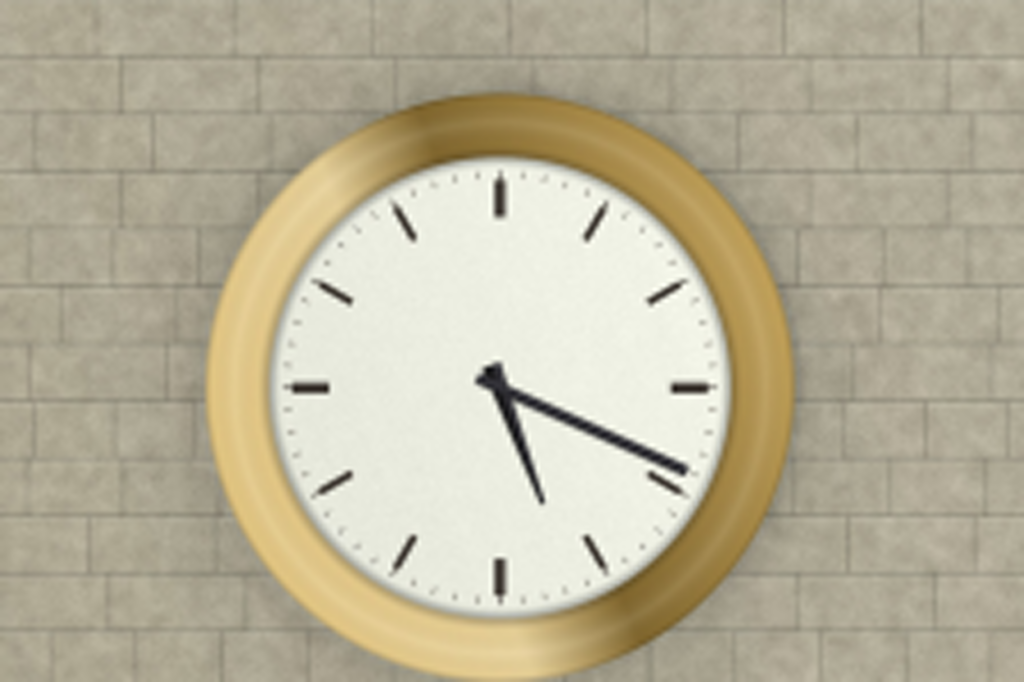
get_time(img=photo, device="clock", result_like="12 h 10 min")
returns 5 h 19 min
